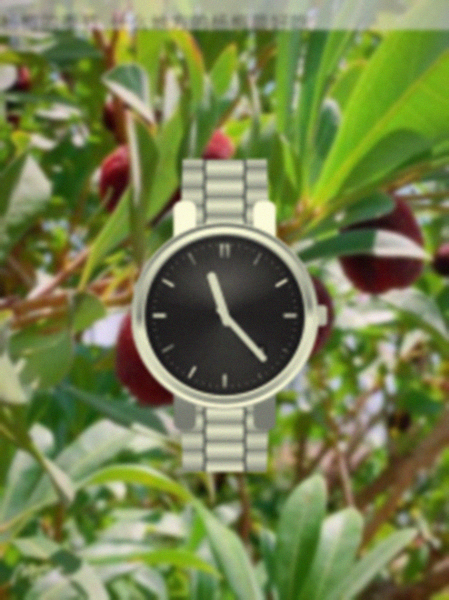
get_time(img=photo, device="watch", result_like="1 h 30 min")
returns 11 h 23 min
